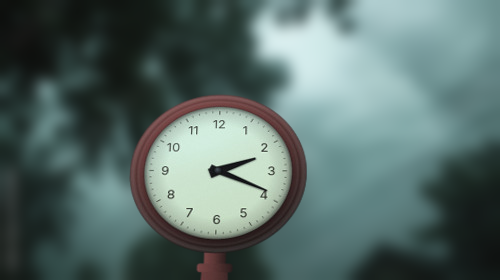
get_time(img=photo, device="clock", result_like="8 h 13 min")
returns 2 h 19 min
